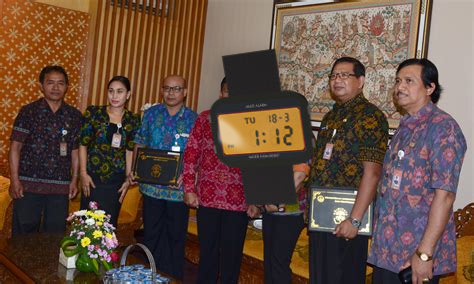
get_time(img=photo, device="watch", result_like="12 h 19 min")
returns 1 h 12 min
